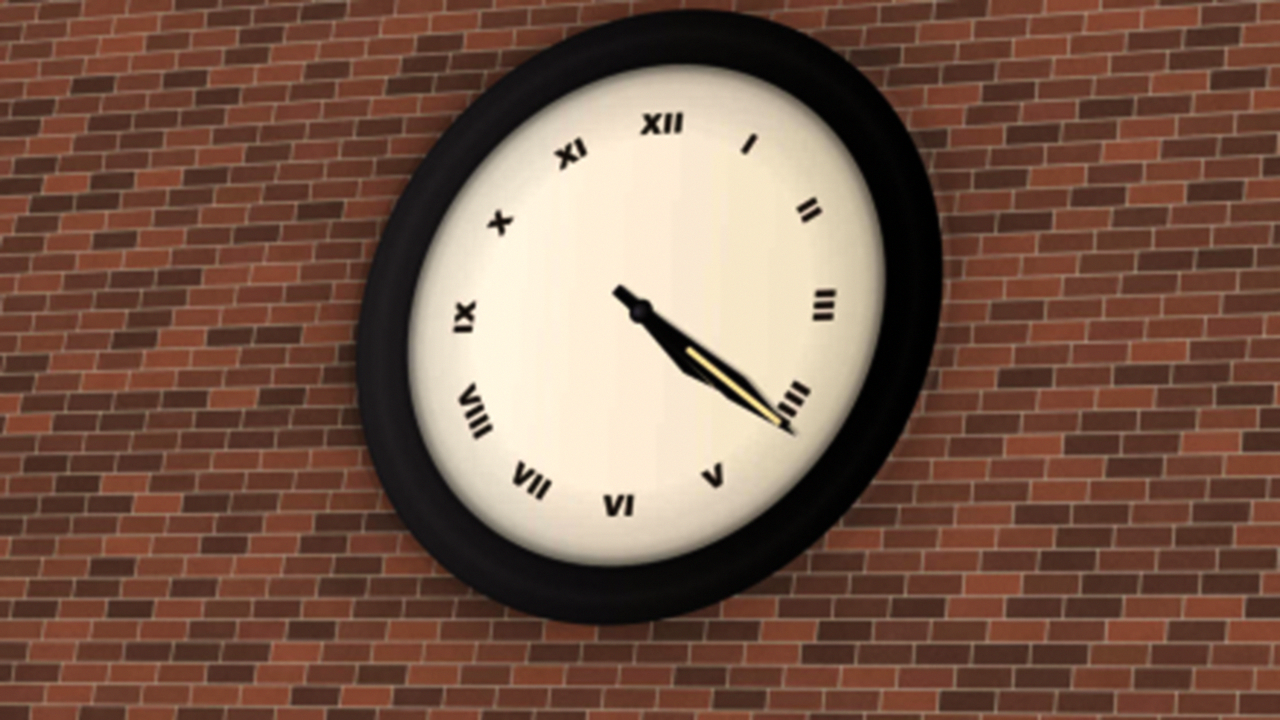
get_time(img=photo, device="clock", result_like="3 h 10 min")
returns 4 h 21 min
